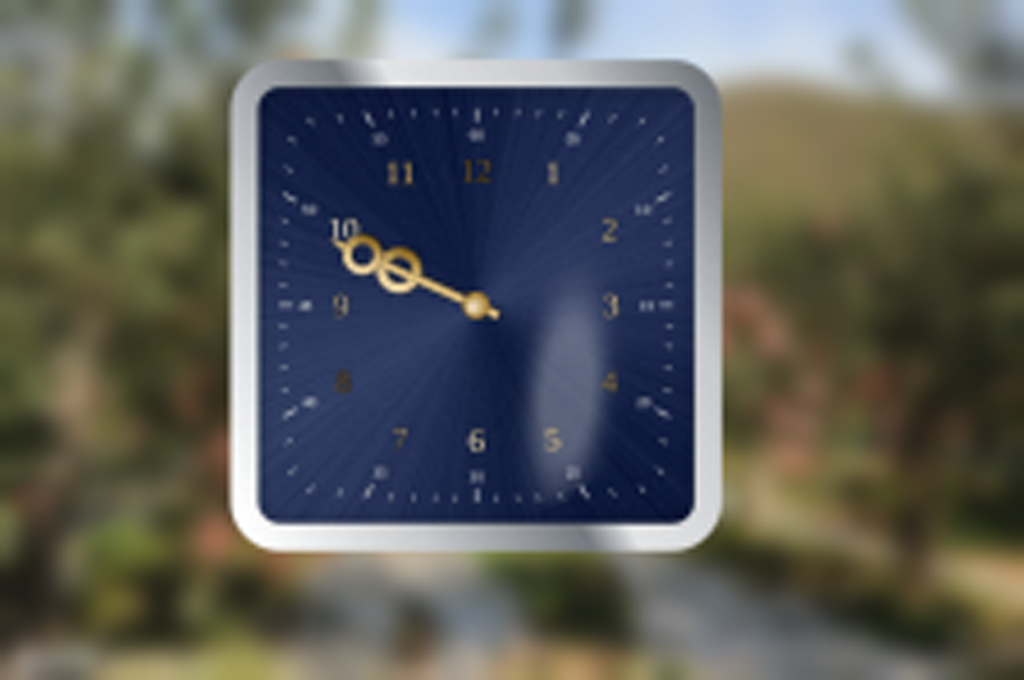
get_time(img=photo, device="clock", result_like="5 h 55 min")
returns 9 h 49 min
